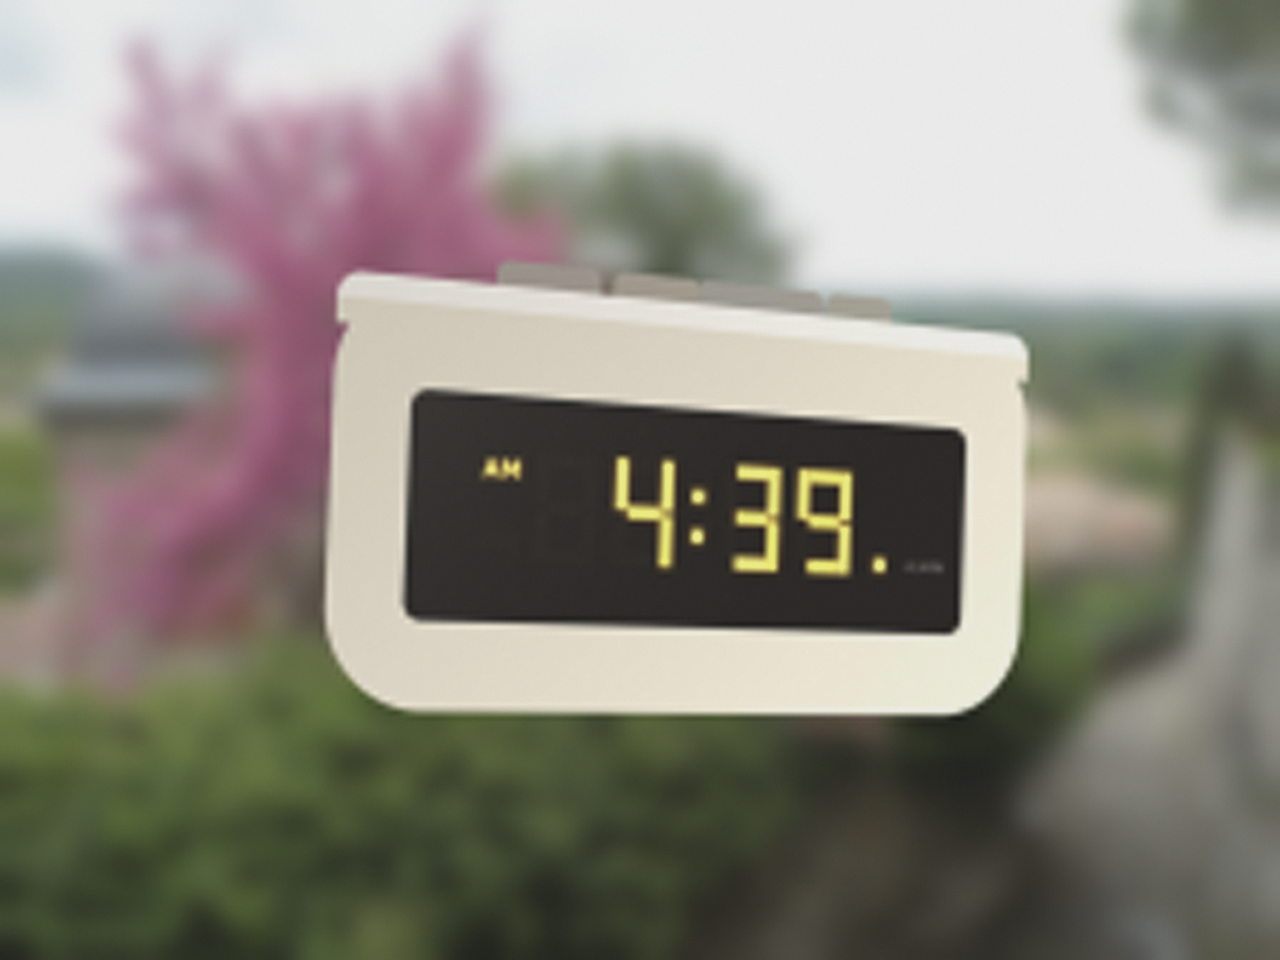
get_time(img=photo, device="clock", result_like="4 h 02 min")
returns 4 h 39 min
